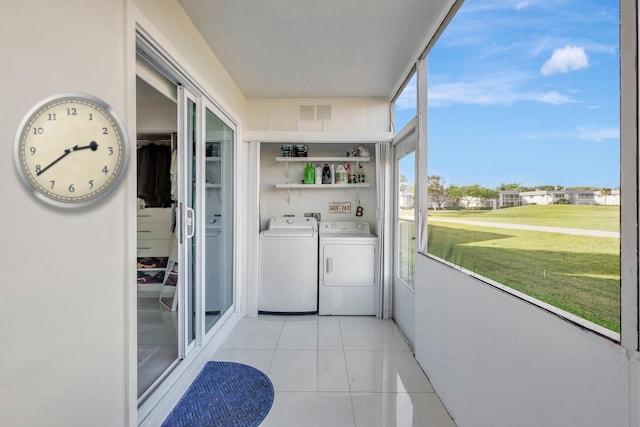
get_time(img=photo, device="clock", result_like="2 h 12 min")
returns 2 h 39 min
